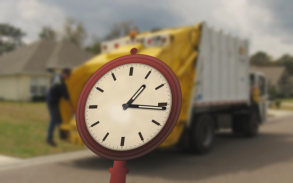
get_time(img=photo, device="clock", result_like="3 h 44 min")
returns 1 h 16 min
